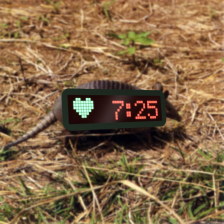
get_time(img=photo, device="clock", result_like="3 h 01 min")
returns 7 h 25 min
